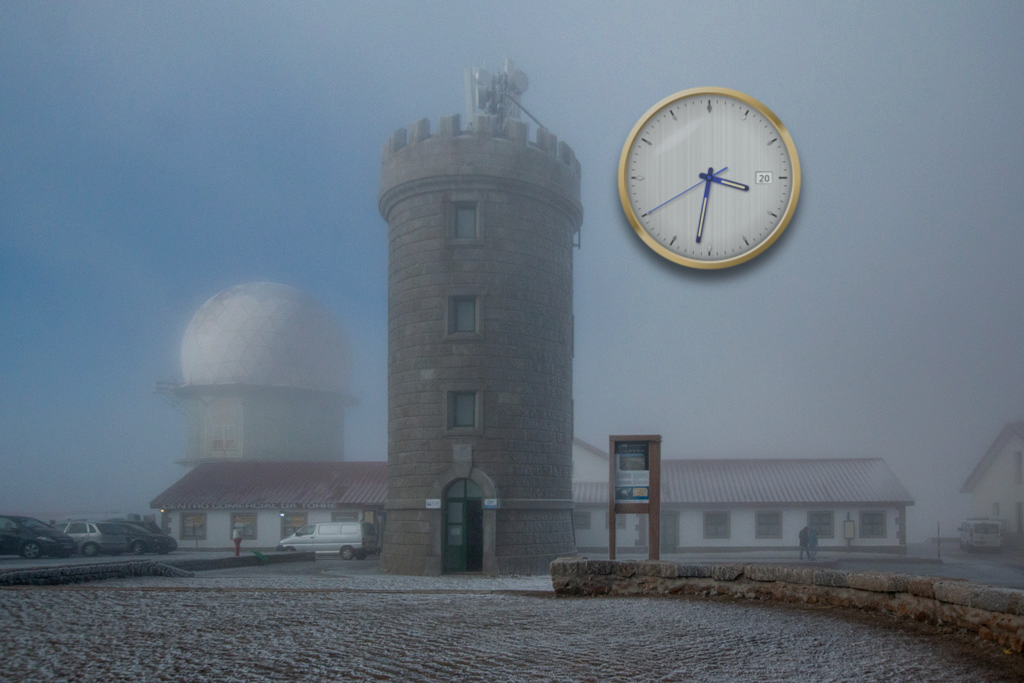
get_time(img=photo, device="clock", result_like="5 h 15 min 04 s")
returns 3 h 31 min 40 s
